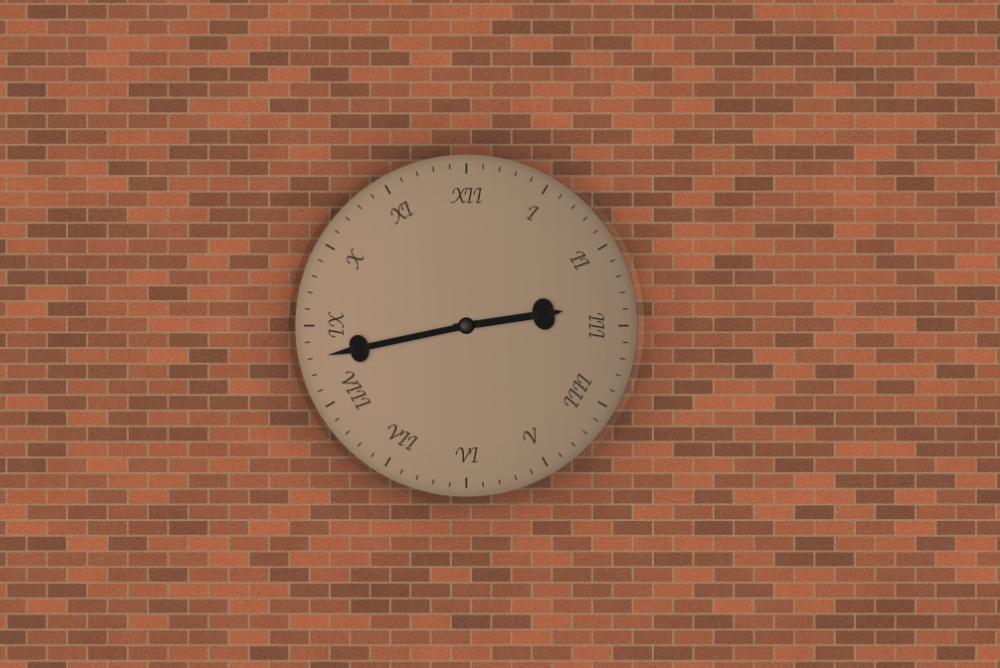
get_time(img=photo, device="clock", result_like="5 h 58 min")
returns 2 h 43 min
